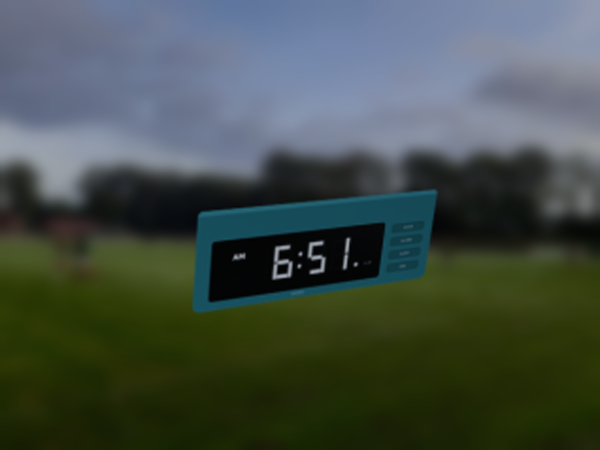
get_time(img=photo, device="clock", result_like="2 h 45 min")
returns 6 h 51 min
